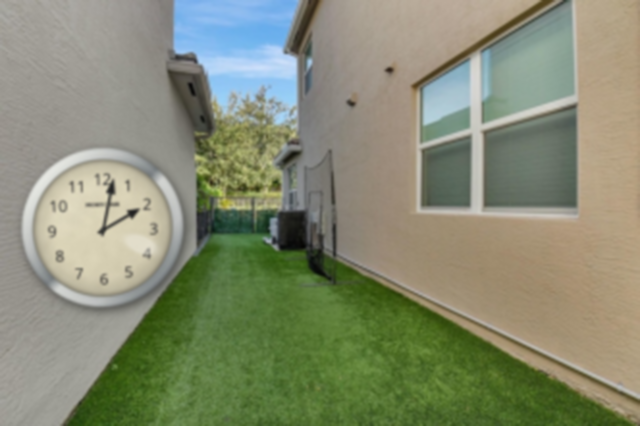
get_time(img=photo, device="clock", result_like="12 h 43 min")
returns 2 h 02 min
